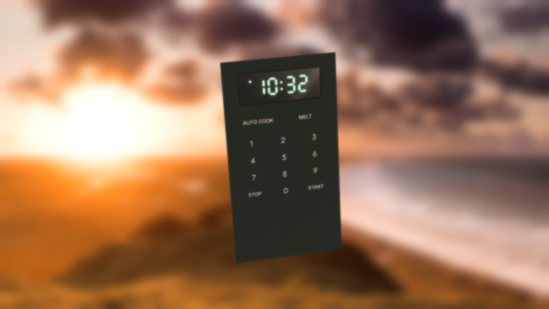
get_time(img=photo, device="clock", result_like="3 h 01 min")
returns 10 h 32 min
